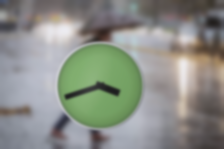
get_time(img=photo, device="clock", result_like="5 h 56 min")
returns 3 h 42 min
